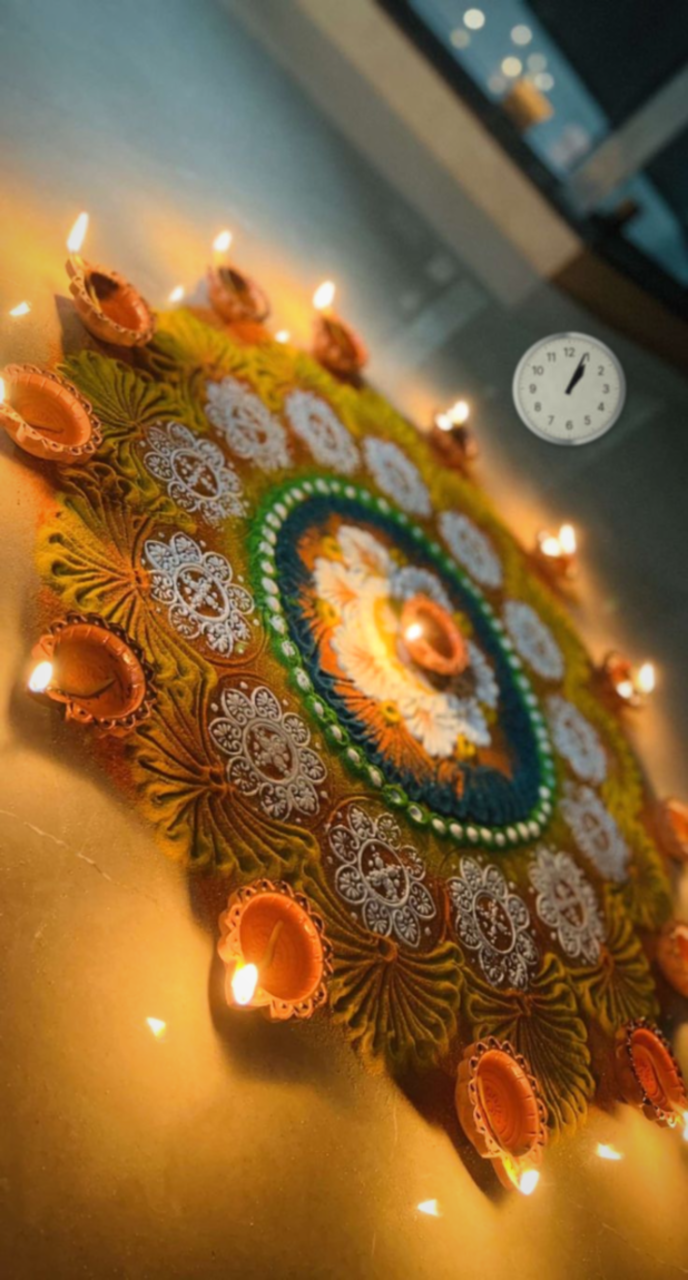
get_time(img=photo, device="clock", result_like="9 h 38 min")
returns 1 h 04 min
